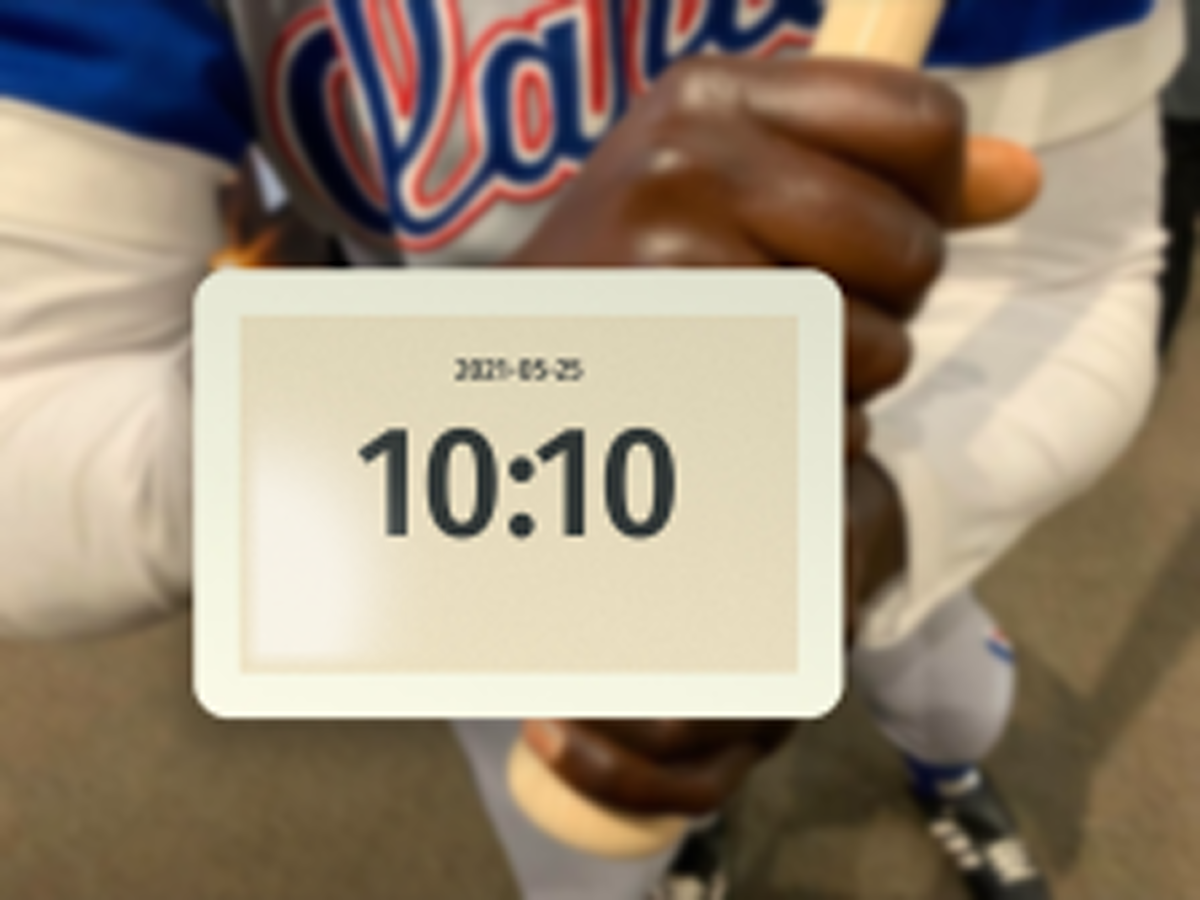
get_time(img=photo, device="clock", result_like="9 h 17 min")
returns 10 h 10 min
